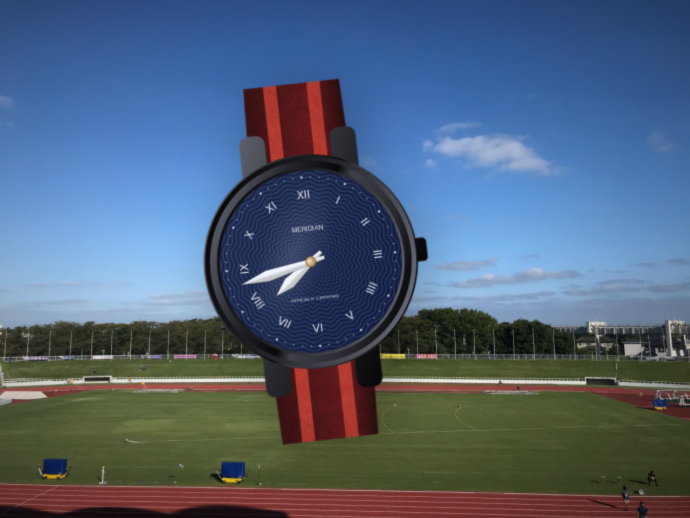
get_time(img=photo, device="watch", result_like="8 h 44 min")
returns 7 h 43 min
